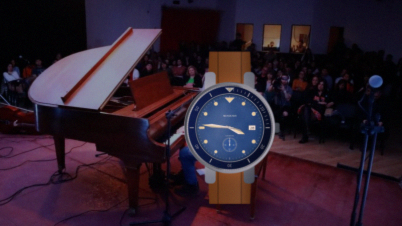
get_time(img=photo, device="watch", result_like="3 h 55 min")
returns 3 h 46 min
